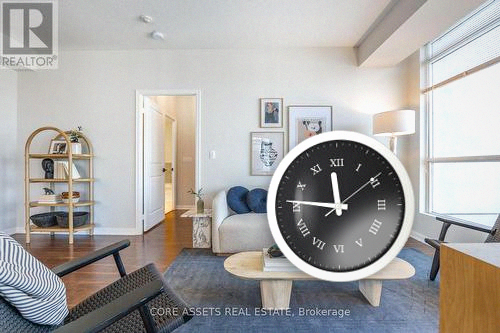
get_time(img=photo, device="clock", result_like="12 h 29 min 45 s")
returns 11 h 46 min 09 s
